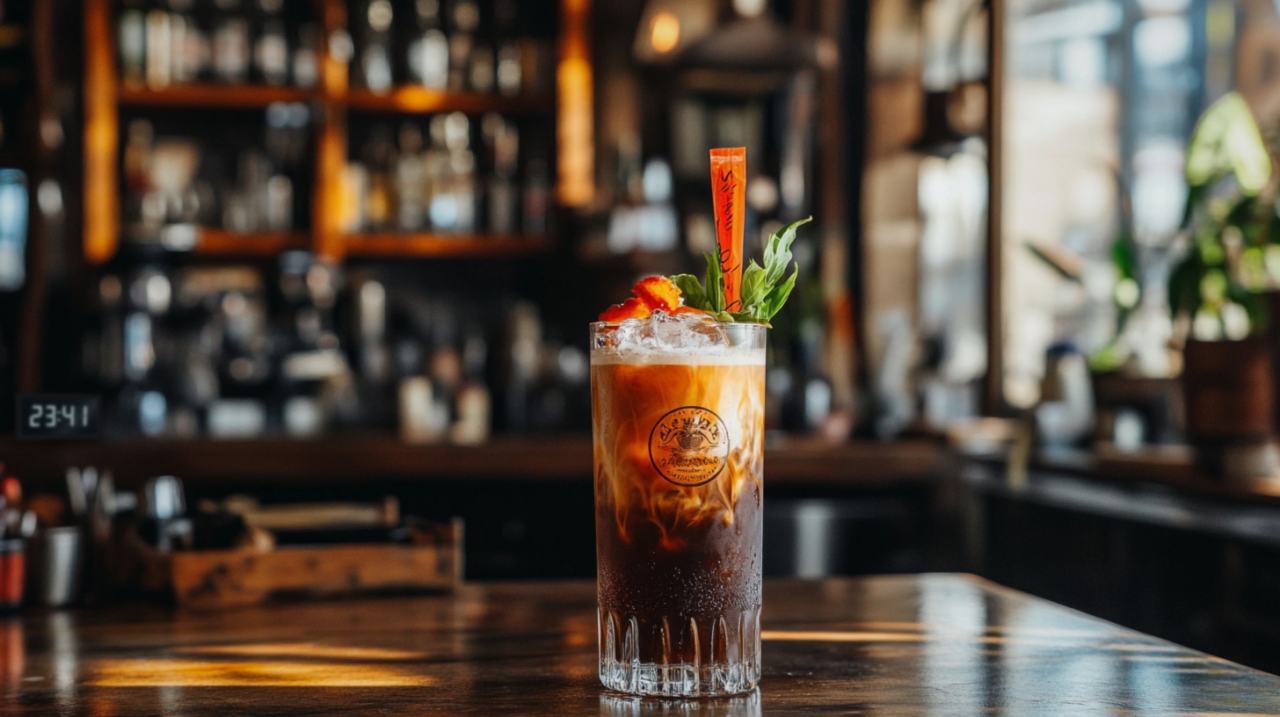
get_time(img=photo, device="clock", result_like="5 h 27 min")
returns 23 h 41 min
